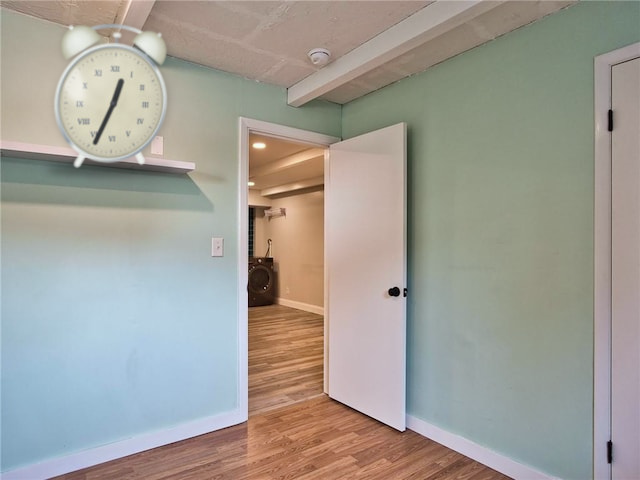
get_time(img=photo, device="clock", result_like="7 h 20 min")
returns 12 h 34 min
